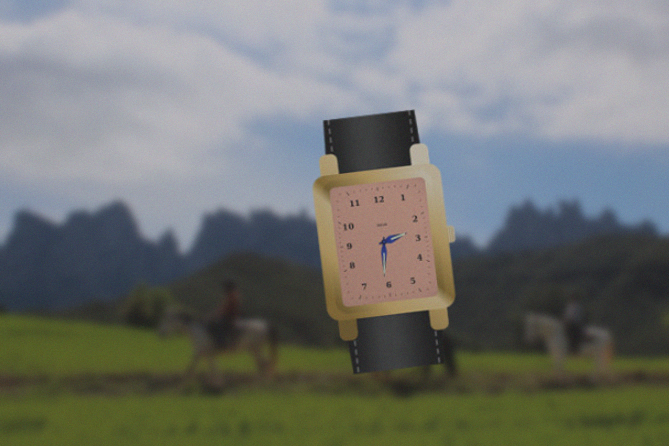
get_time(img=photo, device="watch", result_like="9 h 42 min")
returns 2 h 31 min
